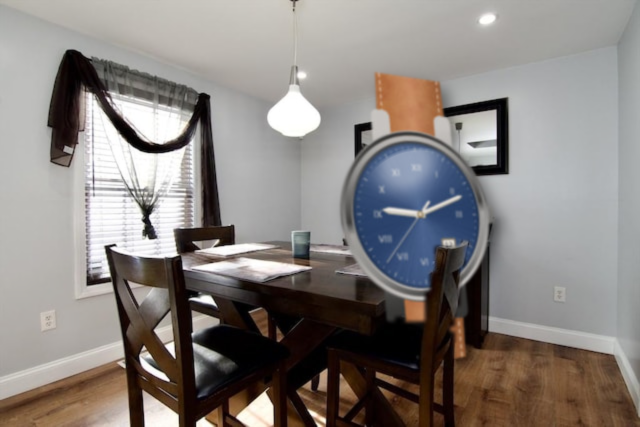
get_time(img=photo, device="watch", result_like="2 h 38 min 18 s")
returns 9 h 11 min 37 s
